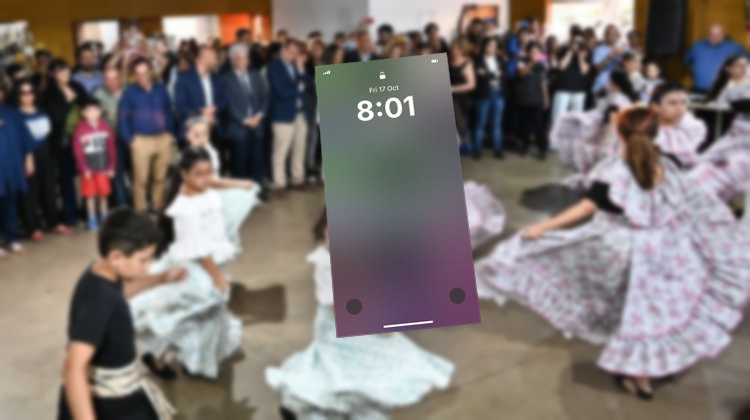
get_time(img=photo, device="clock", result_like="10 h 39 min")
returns 8 h 01 min
